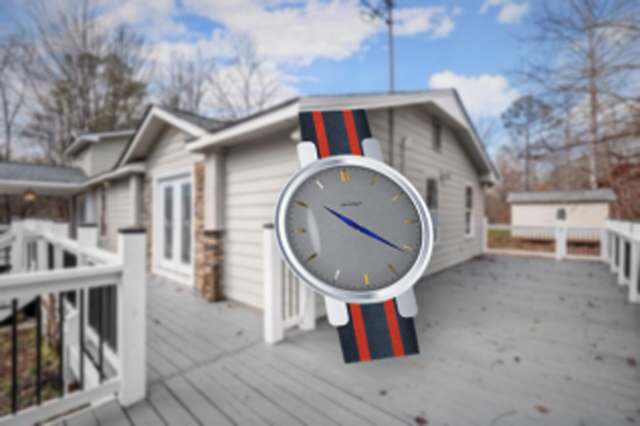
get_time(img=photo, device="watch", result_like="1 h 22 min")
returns 10 h 21 min
